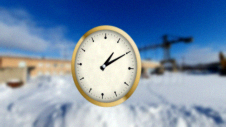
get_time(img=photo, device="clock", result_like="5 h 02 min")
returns 1 h 10 min
